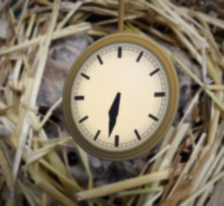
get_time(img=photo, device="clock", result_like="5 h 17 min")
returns 6 h 32 min
